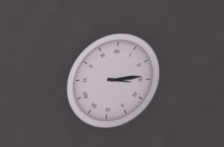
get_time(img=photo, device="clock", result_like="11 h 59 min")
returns 3 h 14 min
